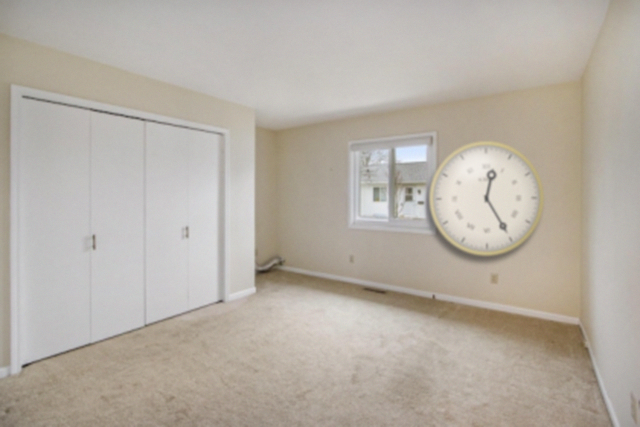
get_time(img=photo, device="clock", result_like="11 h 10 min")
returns 12 h 25 min
